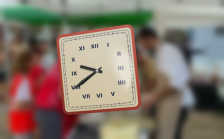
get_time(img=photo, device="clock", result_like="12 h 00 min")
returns 9 h 40 min
